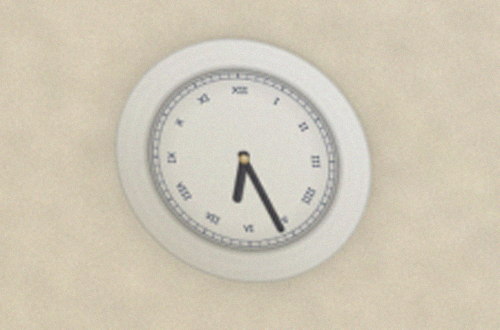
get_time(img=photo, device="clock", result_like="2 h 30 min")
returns 6 h 26 min
